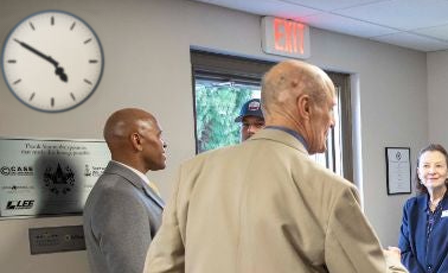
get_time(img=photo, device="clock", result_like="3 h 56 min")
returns 4 h 50 min
